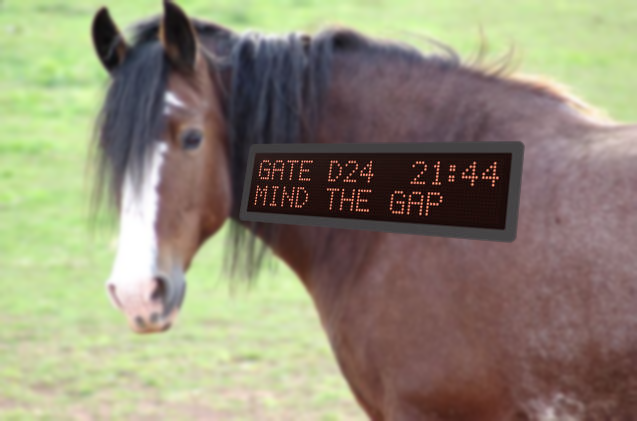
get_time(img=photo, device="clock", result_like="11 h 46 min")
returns 21 h 44 min
